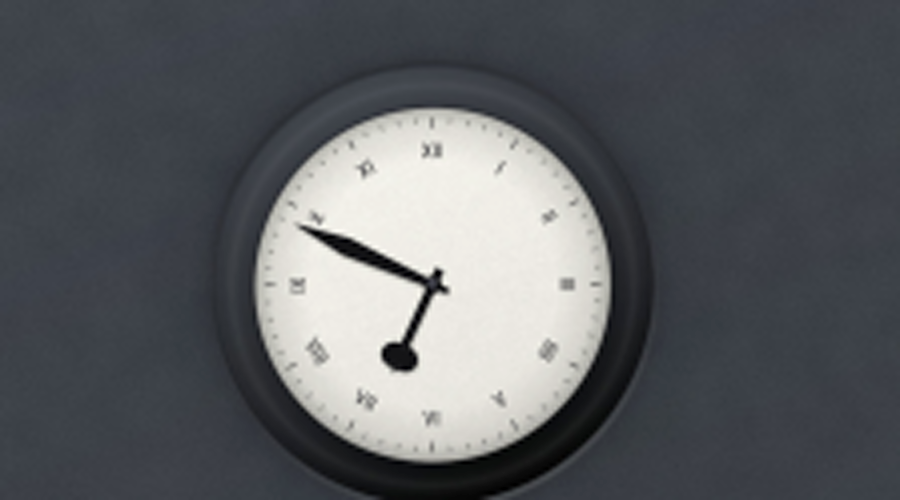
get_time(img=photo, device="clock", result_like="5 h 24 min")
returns 6 h 49 min
